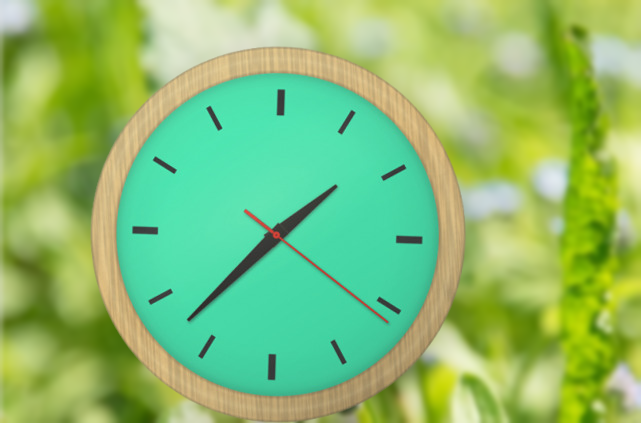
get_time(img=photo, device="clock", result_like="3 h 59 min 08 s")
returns 1 h 37 min 21 s
